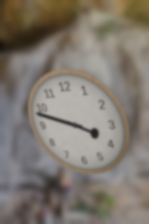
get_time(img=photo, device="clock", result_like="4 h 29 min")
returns 3 h 48 min
